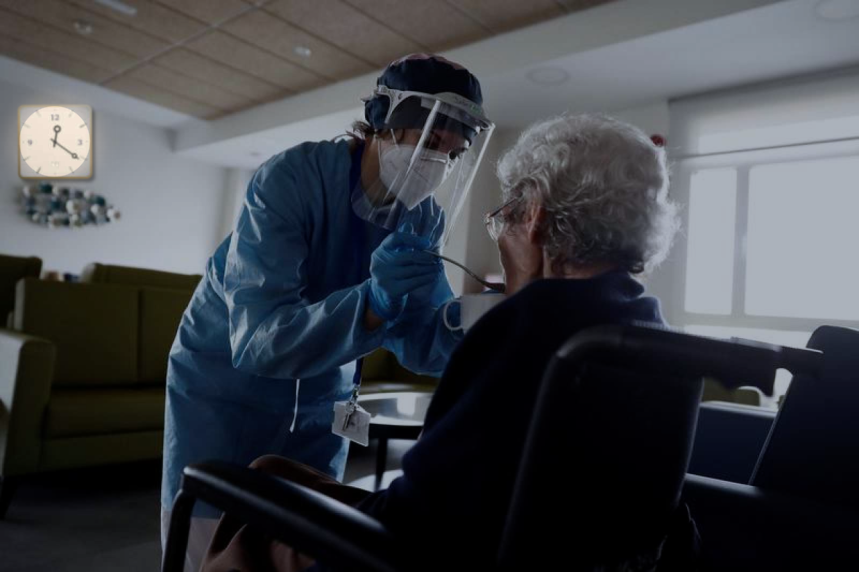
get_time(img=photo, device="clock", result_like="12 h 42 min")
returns 12 h 21 min
